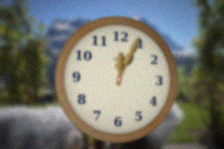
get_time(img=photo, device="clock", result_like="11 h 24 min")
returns 12 h 04 min
